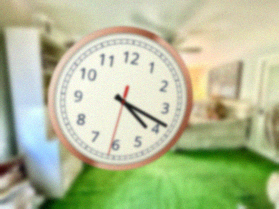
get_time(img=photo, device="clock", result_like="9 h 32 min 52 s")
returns 4 h 18 min 31 s
